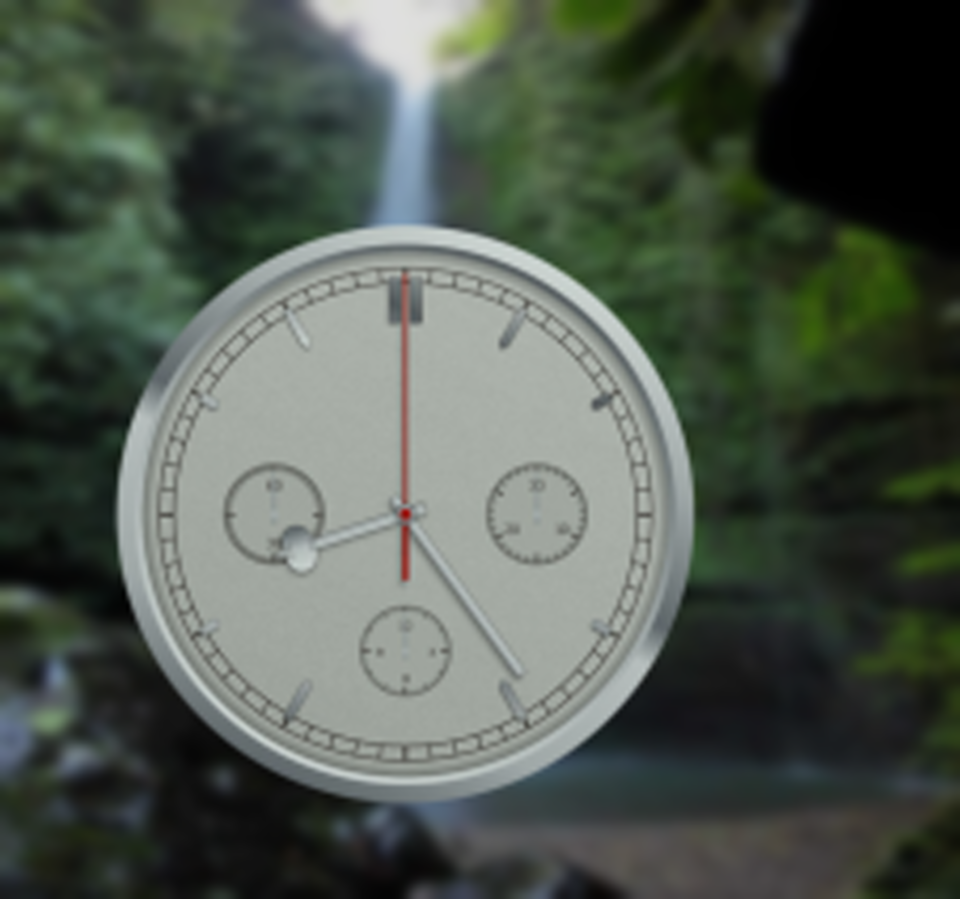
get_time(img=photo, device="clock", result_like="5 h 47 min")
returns 8 h 24 min
